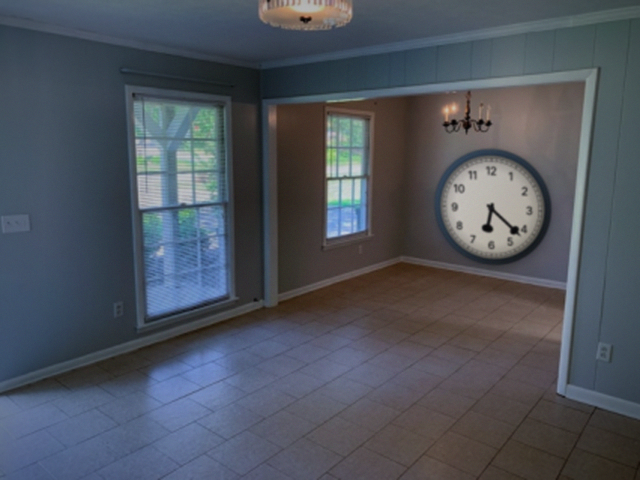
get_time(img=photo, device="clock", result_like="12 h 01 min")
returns 6 h 22 min
